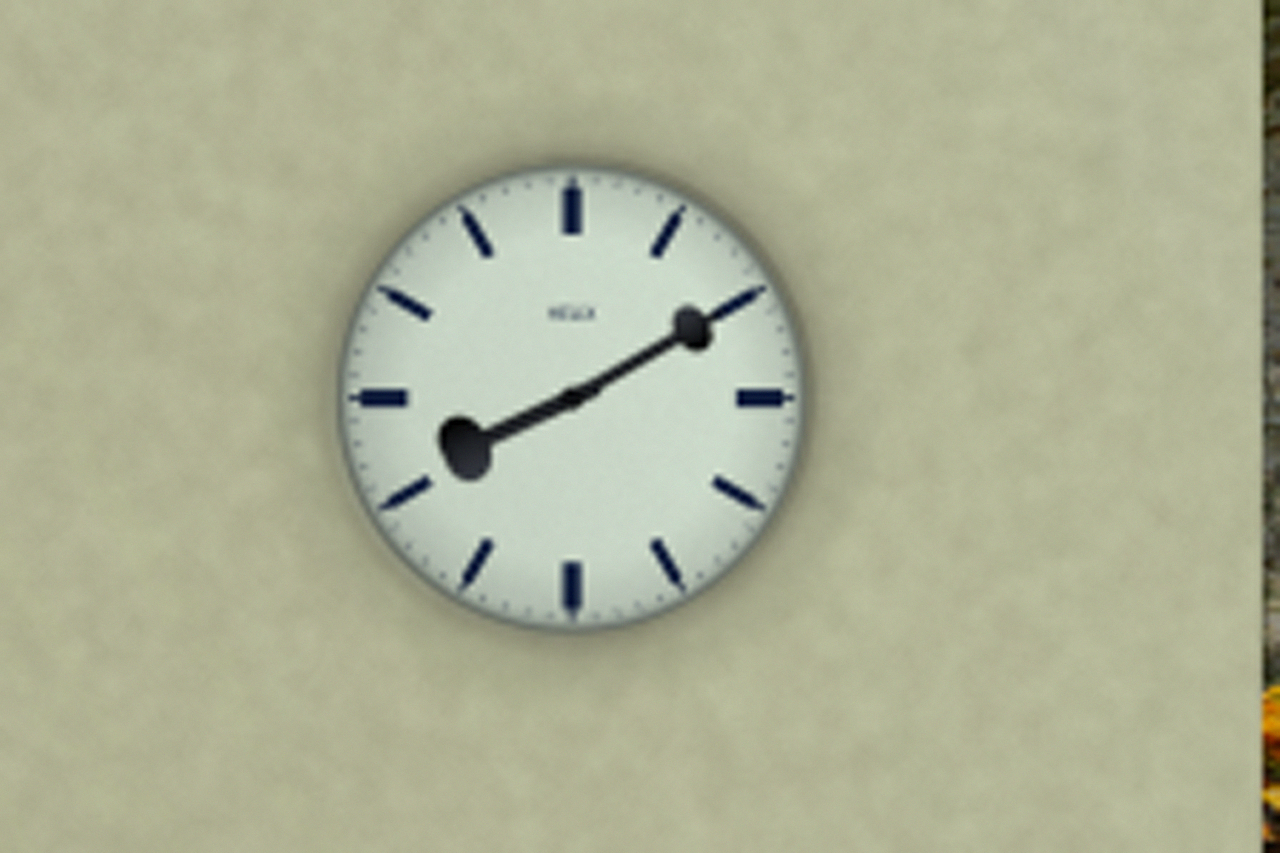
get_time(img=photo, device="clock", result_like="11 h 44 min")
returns 8 h 10 min
